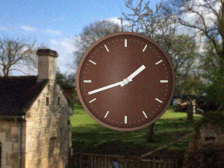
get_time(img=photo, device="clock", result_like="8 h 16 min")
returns 1 h 42 min
